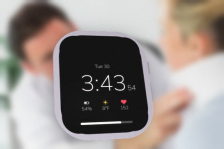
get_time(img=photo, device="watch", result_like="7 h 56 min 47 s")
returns 3 h 43 min 54 s
